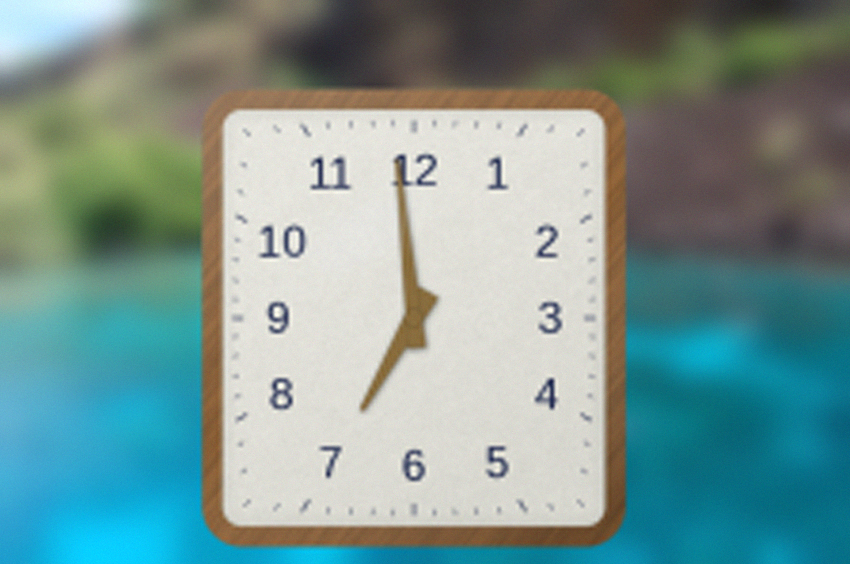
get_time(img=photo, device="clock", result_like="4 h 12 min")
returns 6 h 59 min
